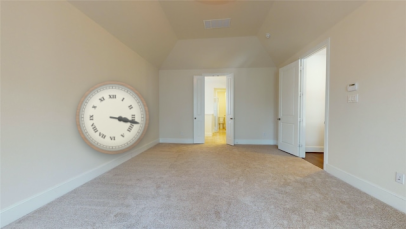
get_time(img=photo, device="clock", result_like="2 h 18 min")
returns 3 h 17 min
